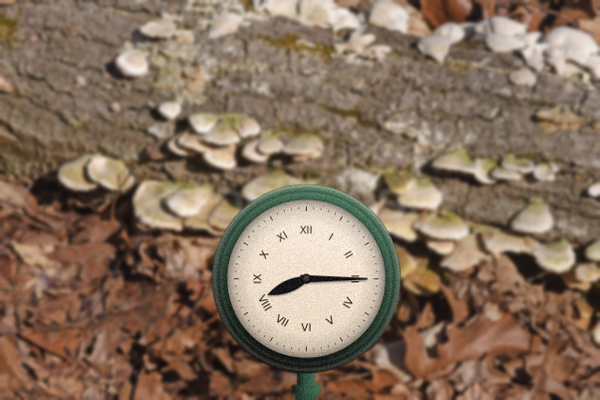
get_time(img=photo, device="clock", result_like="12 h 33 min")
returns 8 h 15 min
